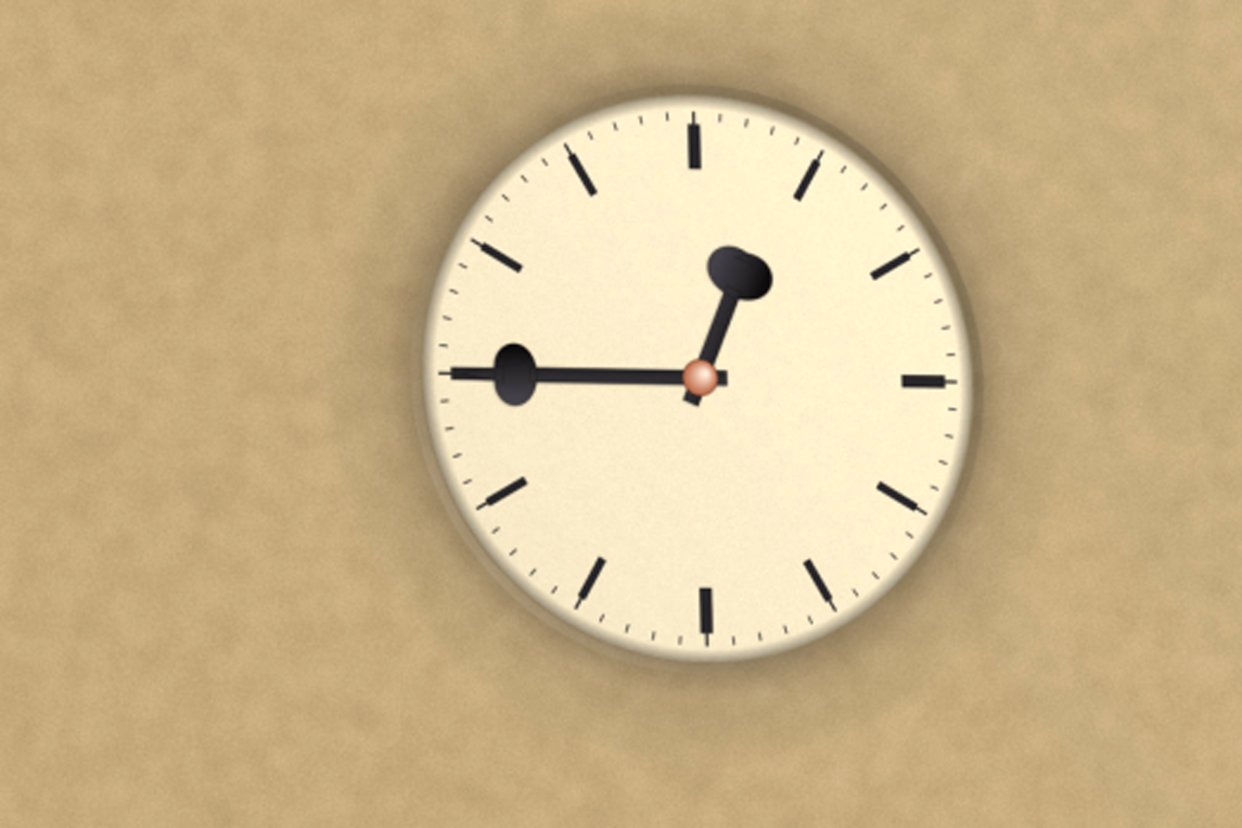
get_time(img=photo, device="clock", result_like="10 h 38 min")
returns 12 h 45 min
